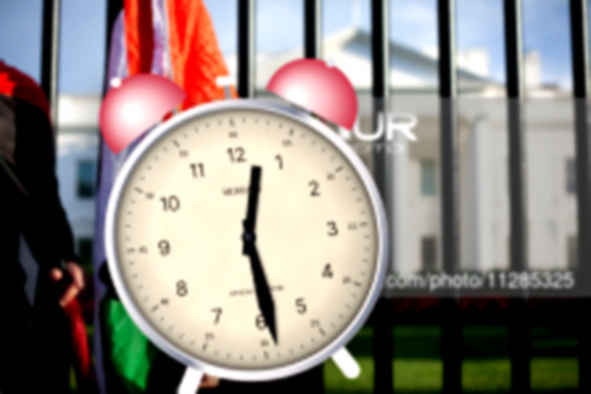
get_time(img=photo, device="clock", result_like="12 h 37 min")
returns 12 h 29 min
